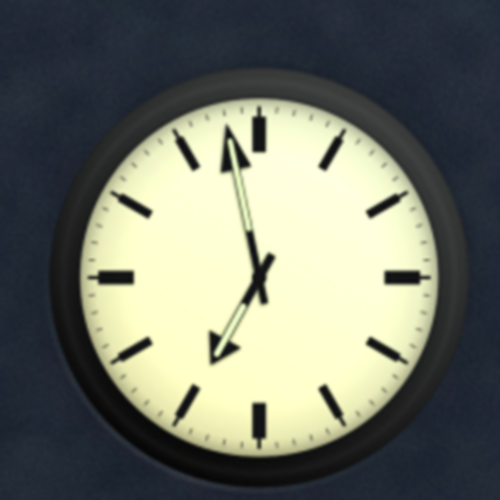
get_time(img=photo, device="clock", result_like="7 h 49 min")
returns 6 h 58 min
